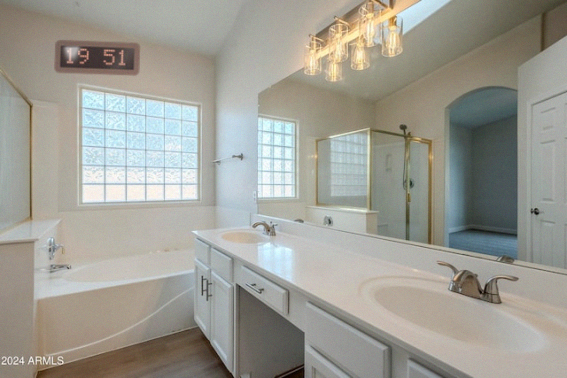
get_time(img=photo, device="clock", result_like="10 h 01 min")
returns 19 h 51 min
